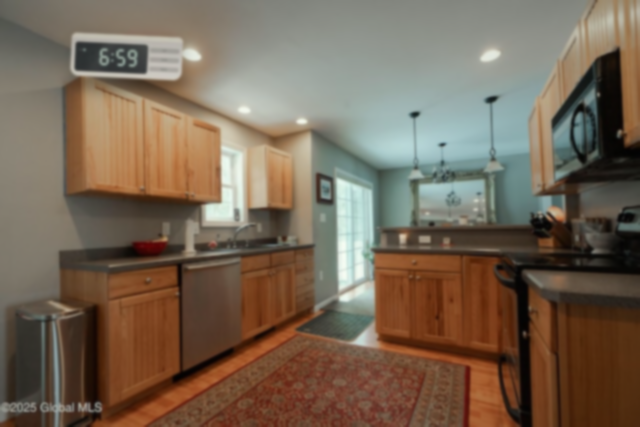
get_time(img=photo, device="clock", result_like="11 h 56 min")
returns 6 h 59 min
